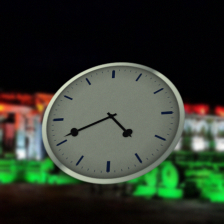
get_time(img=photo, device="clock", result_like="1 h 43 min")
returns 4 h 41 min
